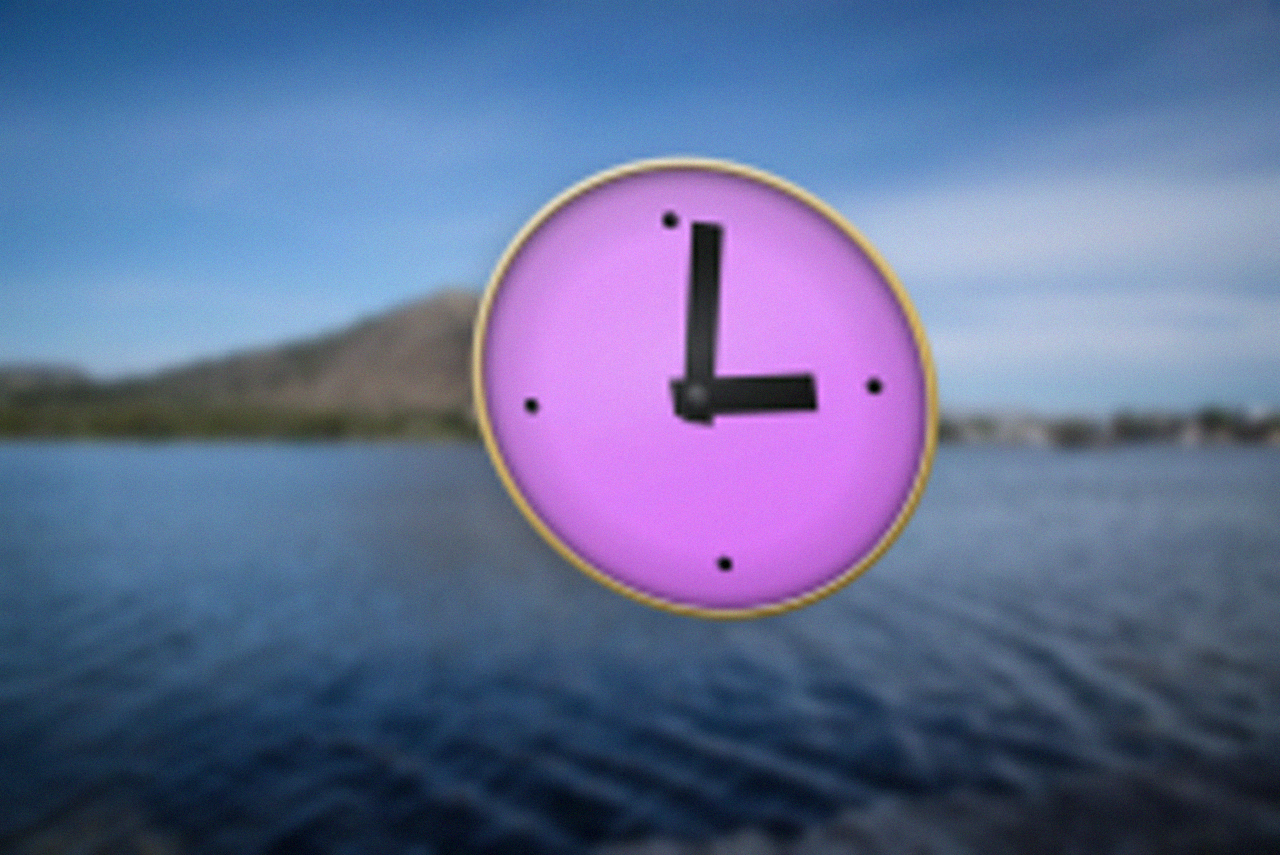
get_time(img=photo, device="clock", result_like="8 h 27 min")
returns 3 h 02 min
